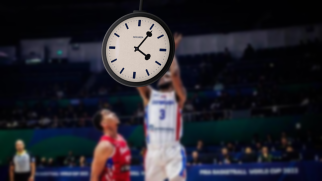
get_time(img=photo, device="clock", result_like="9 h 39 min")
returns 4 h 06 min
